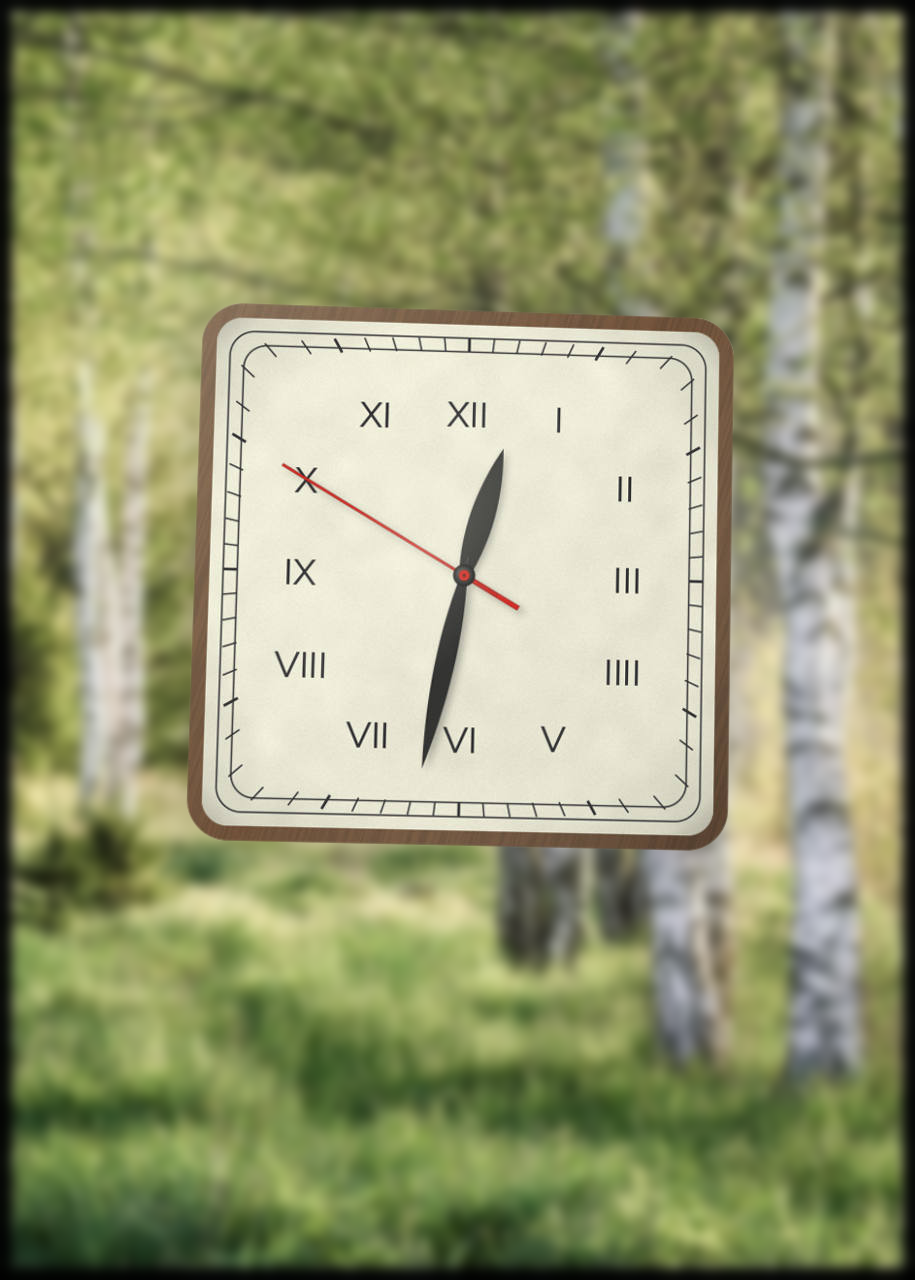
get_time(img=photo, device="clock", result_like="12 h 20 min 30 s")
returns 12 h 31 min 50 s
